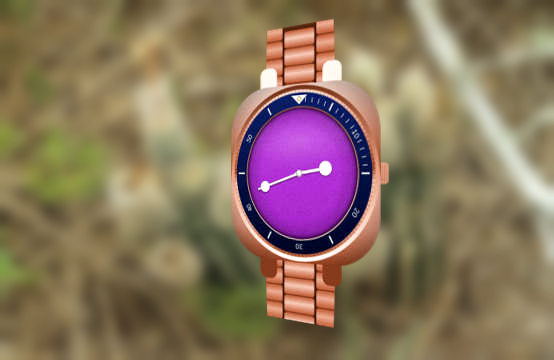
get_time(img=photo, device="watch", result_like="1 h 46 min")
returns 2 h 42 min
